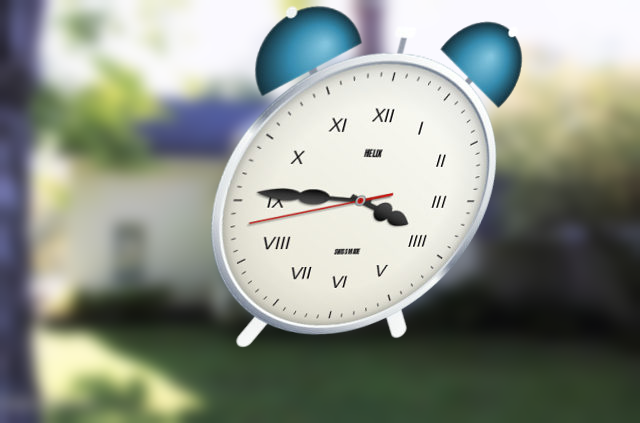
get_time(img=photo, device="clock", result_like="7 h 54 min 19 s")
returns 3 h 45 min 43 s
